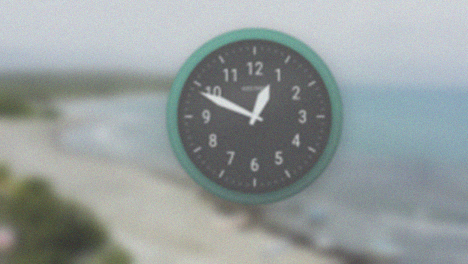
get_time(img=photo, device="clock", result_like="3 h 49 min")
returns 12 h 49 min
